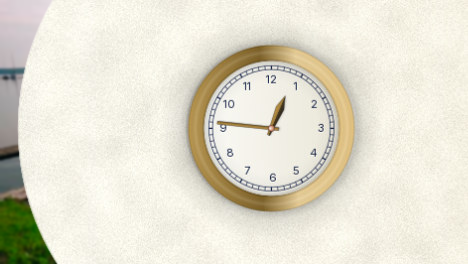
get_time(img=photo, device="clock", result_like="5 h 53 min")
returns 12 h 46 min
